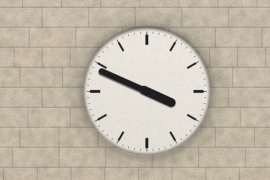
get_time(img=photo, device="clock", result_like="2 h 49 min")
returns 3 h 49 min
